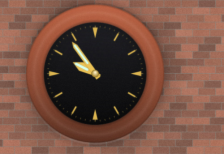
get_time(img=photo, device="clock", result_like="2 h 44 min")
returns 9 h 54 min
